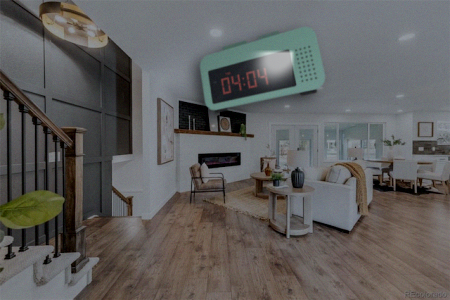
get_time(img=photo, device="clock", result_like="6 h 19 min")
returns 4 h 04 min
